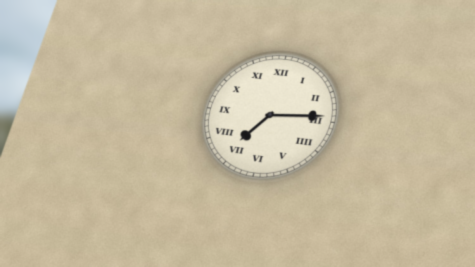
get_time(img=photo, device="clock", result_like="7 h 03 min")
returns 7 h 14 min
